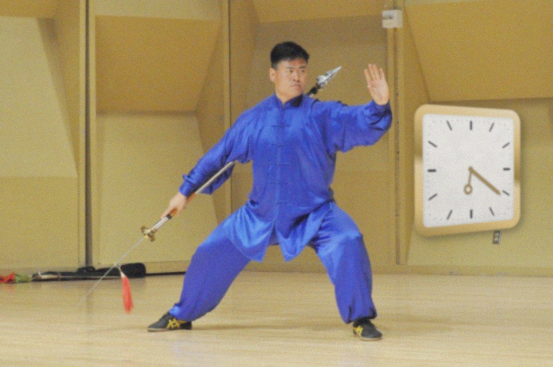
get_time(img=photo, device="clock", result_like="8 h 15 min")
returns 6 h 21 min
